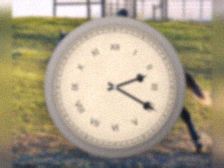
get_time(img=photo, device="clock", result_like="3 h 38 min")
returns 2 h 20 min
